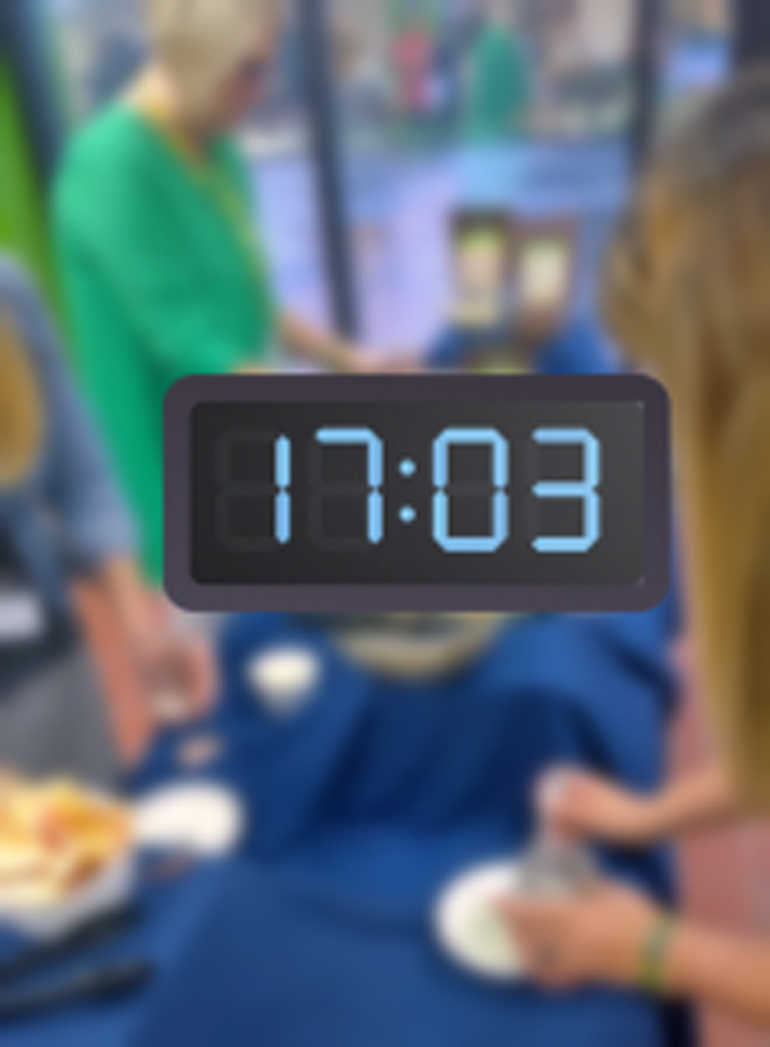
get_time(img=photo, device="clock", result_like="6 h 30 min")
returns 17 h 03 min
